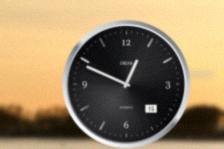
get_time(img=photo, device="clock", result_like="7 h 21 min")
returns 12 h 49 min
